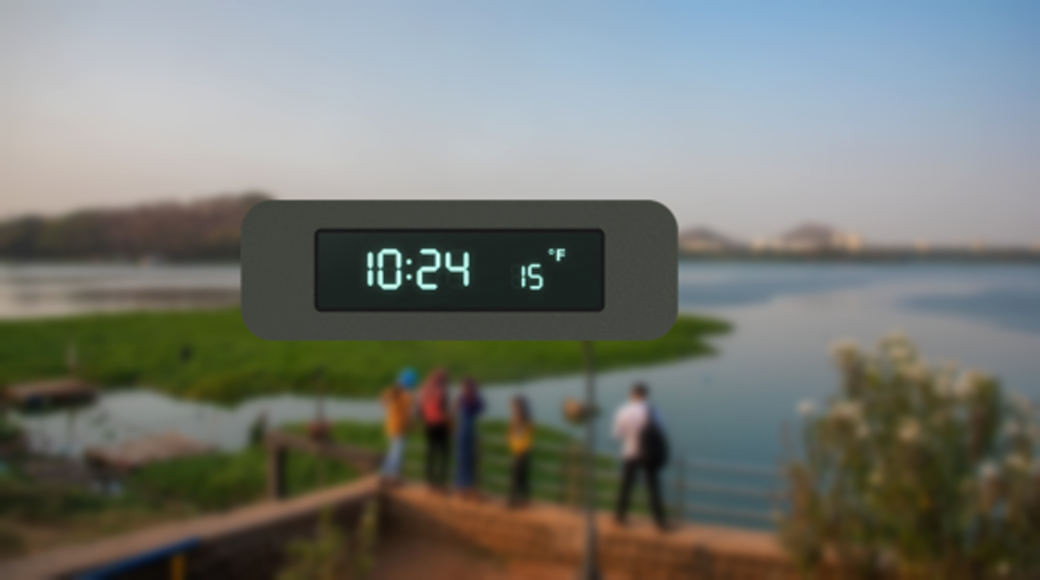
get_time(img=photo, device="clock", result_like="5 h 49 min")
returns 10 h 24 min
